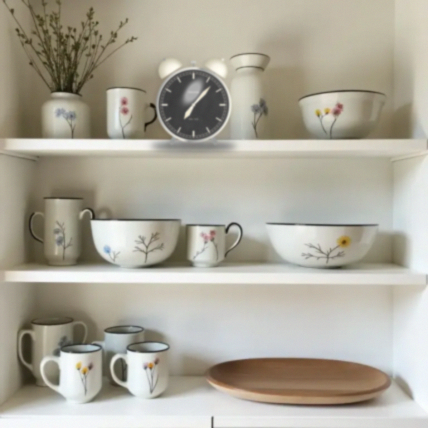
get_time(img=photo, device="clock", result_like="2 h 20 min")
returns 7 h 07 min
